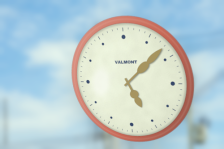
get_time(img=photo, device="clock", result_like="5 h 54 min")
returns 5 h 08 min
